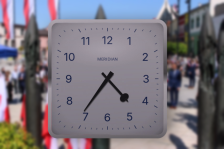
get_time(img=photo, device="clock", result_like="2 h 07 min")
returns 4 h 36 min
